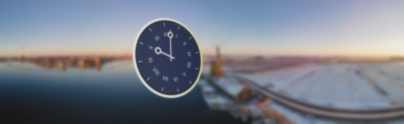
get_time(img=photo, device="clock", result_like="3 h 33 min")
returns 10 h 02 min
